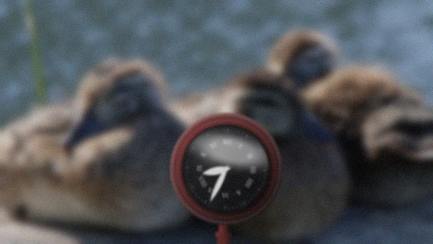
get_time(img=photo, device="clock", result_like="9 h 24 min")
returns 8 h 34 min
